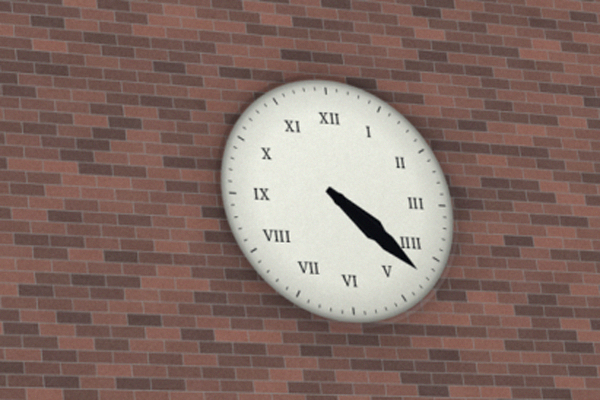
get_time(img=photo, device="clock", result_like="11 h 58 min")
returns 4 h 22 min
